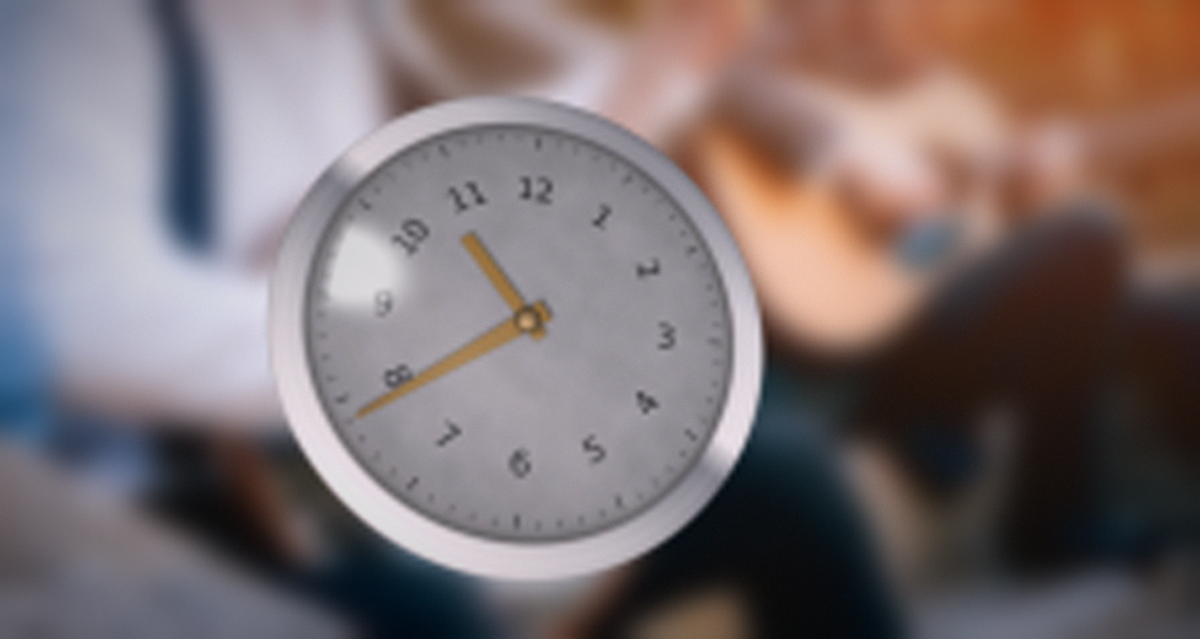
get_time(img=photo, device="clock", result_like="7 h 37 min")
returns 10 h 39 min
